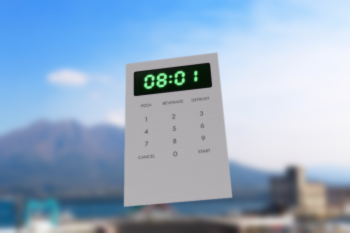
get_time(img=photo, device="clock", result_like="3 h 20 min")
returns 8 h 01 min
